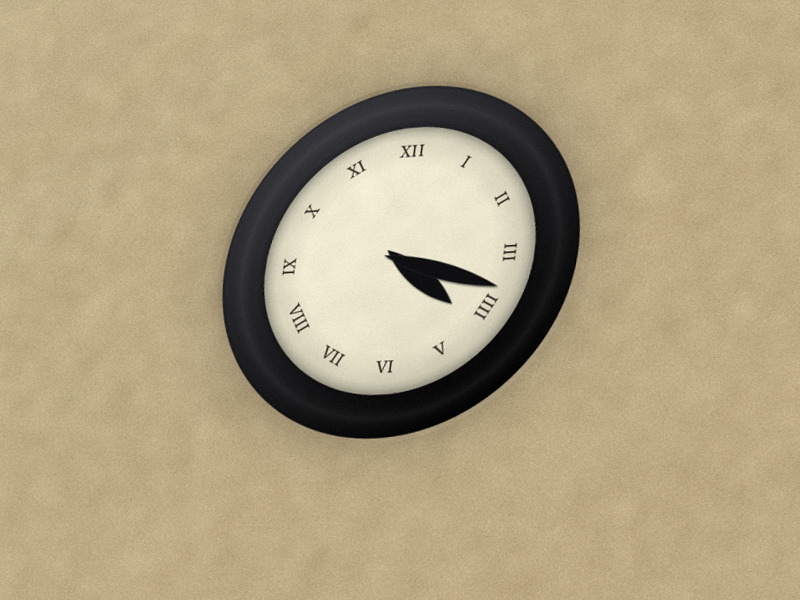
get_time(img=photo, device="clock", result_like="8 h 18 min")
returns 4 h 18 min
